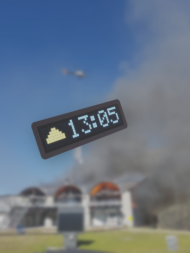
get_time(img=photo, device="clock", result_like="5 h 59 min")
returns 13 h 05 min
